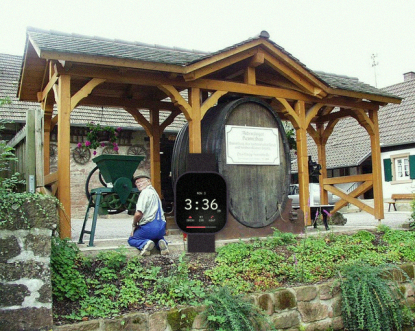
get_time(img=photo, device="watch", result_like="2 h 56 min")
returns 3 h 36 min
